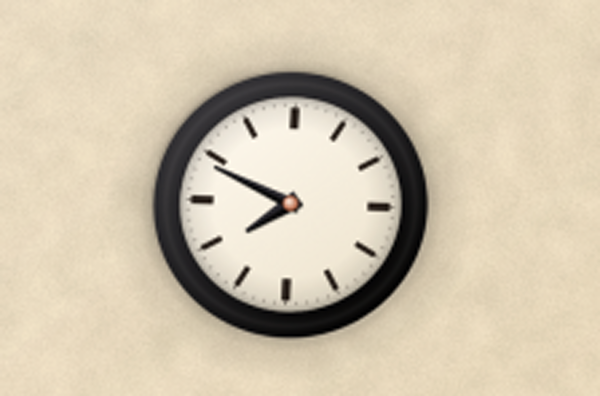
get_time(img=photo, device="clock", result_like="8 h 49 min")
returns 7 h 49 min
